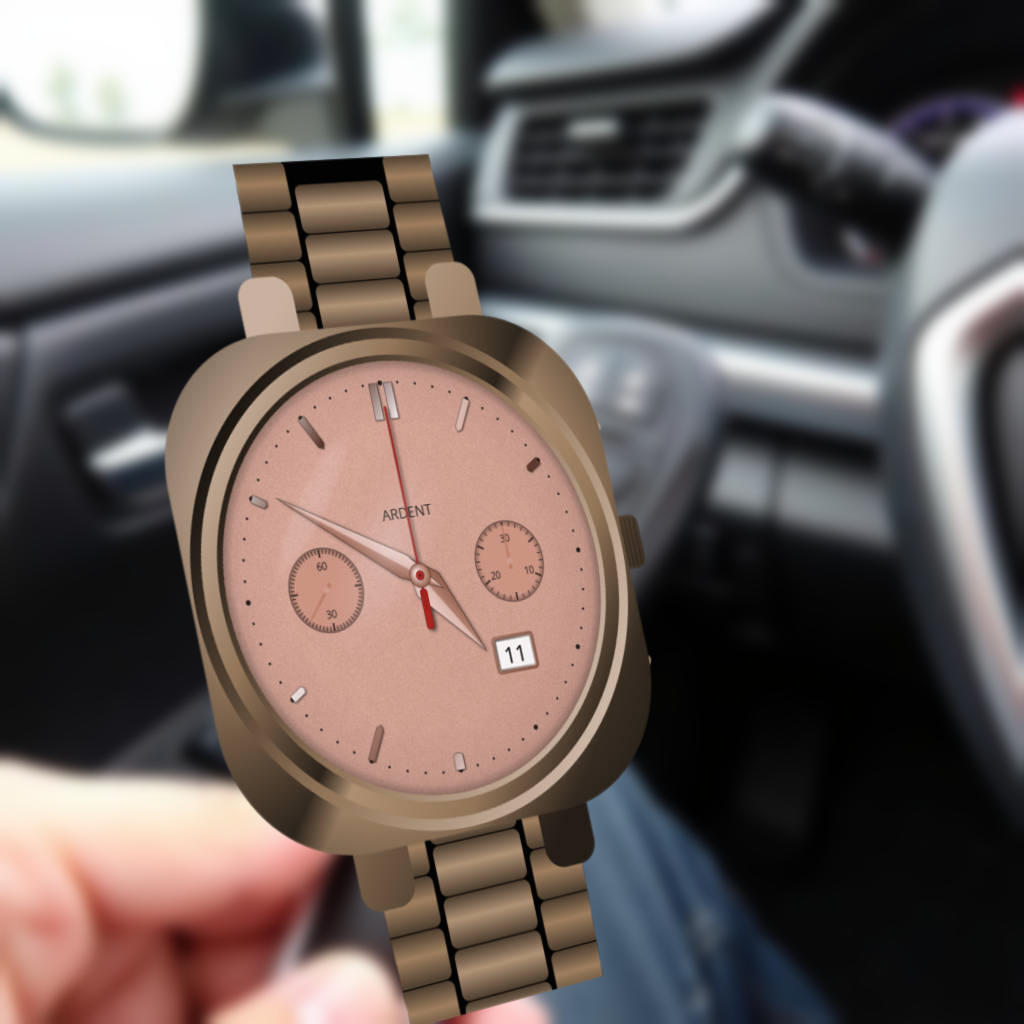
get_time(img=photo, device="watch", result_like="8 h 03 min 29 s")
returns 4 h 50 min 37 s
